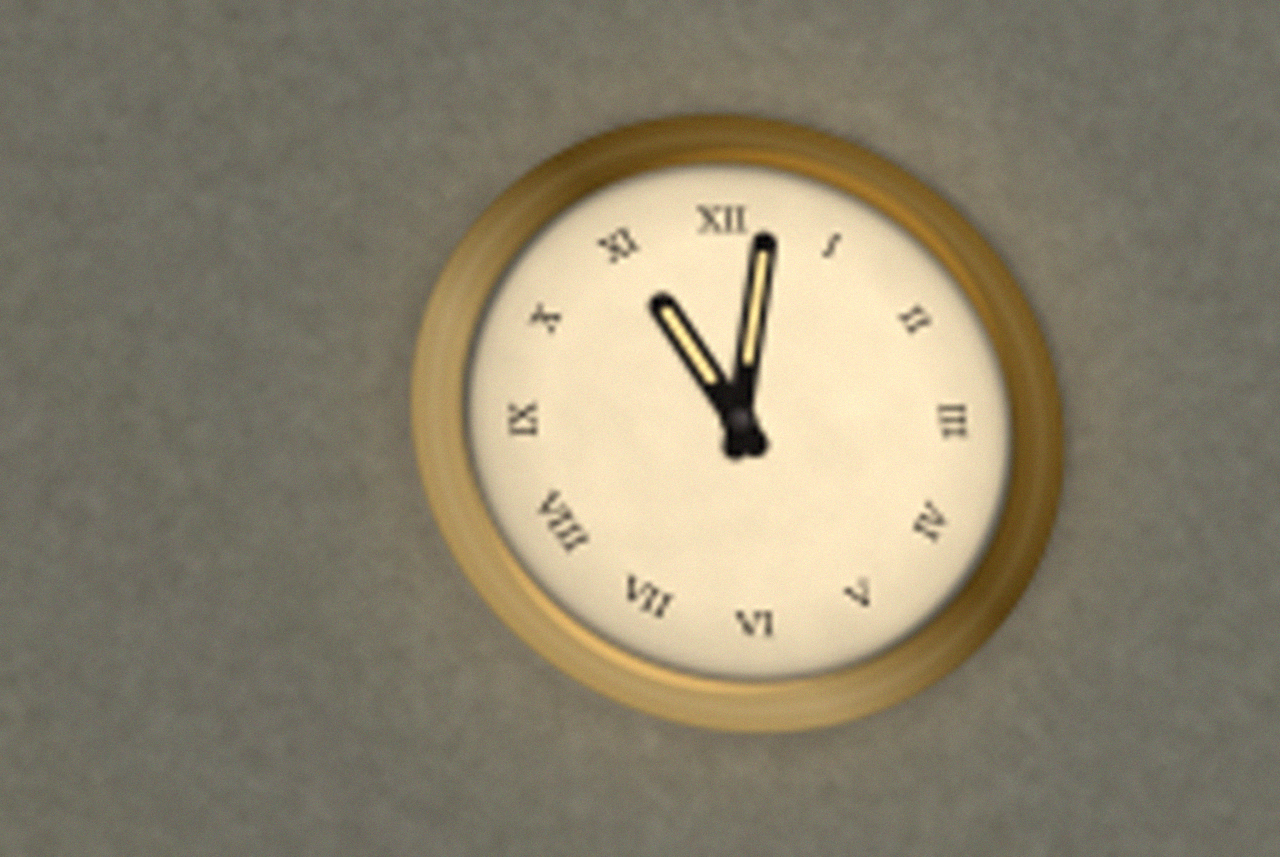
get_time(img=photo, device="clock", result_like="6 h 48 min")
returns 11 h 02 min
